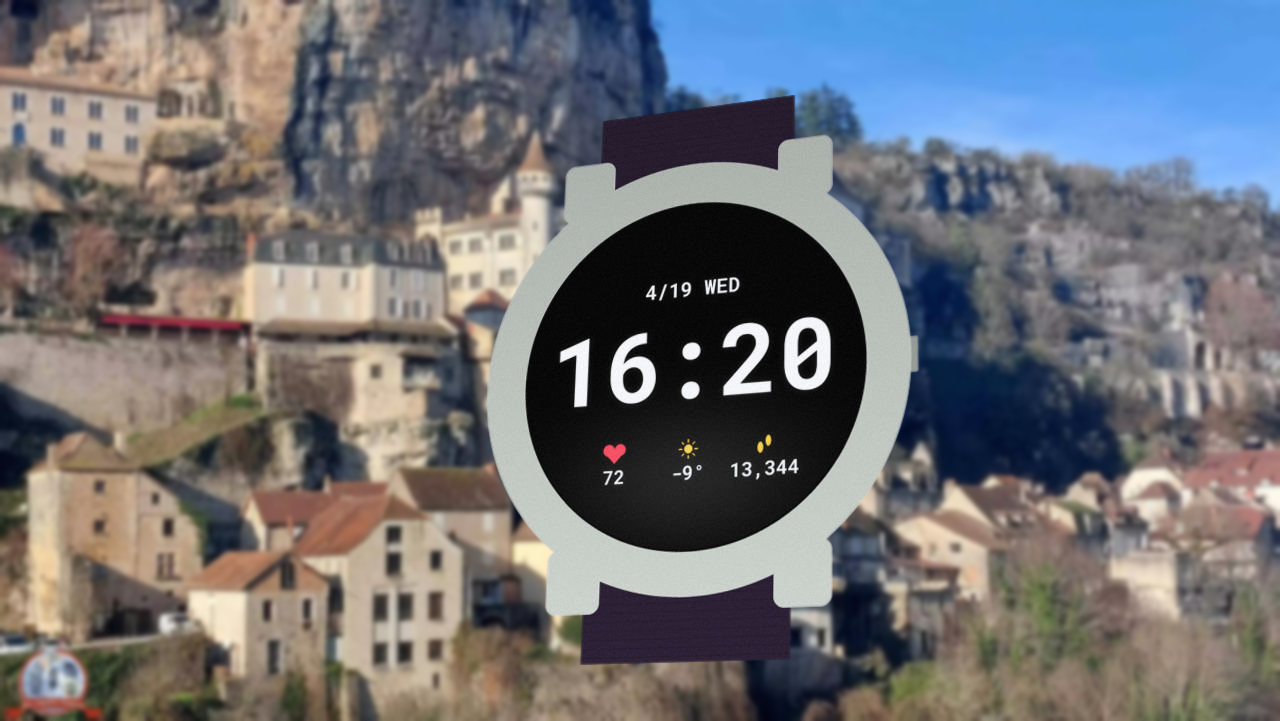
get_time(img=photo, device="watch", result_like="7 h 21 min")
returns 16 h 20 min
